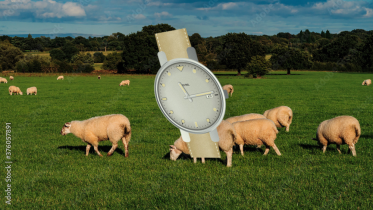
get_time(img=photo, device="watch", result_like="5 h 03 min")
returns 11 h 14 min
